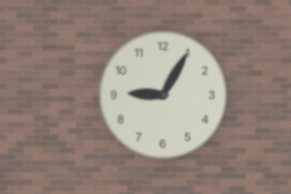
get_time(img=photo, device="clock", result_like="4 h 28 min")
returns 9 h 05 min
